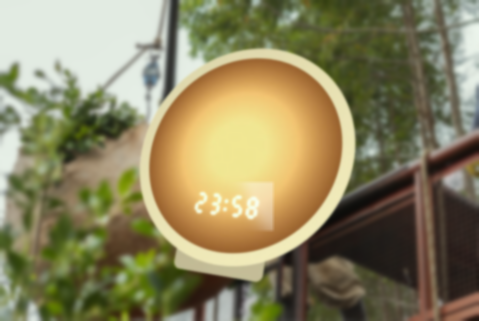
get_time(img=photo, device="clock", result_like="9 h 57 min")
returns 23 h 58 min
